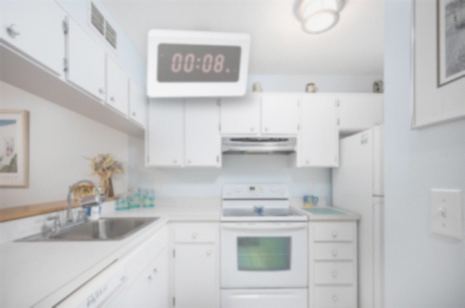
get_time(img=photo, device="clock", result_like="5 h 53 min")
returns 0 h 08 min
